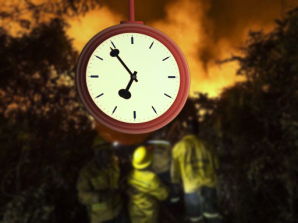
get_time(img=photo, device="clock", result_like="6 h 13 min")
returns 6 h 54 min
